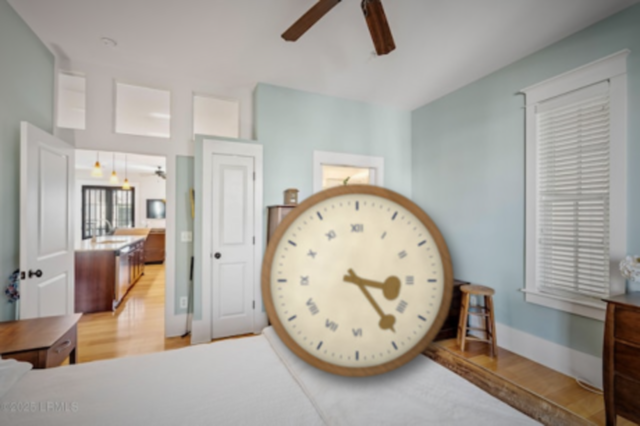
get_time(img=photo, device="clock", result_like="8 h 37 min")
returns 3 h 24 min
